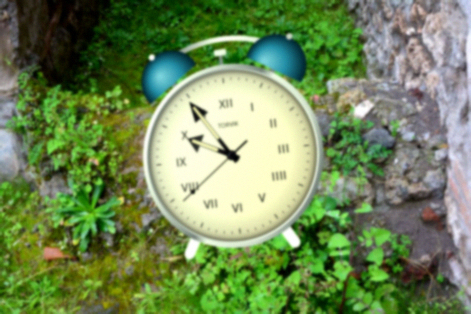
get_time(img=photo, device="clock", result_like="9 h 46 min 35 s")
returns 9 h 54 min 39 s
